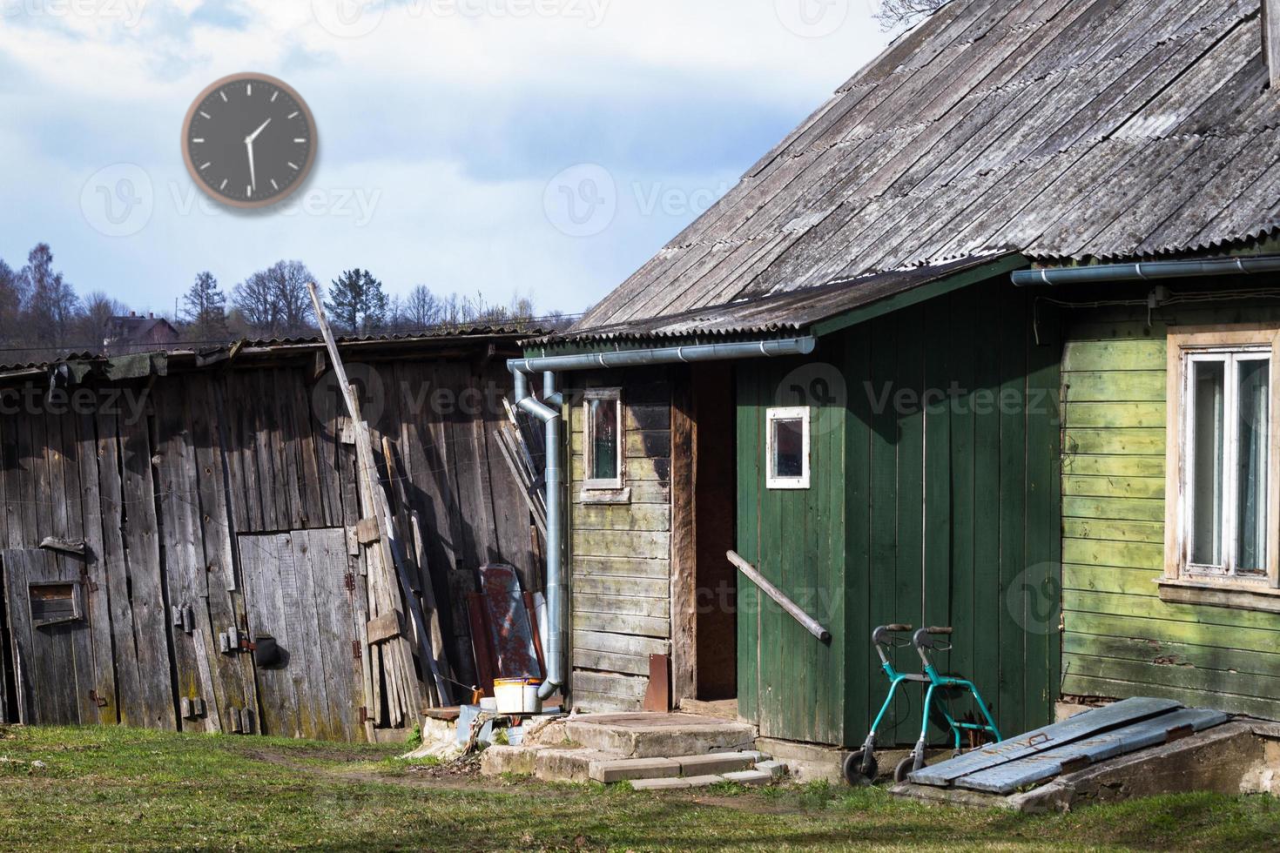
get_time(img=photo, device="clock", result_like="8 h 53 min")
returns 1 h 29 min
